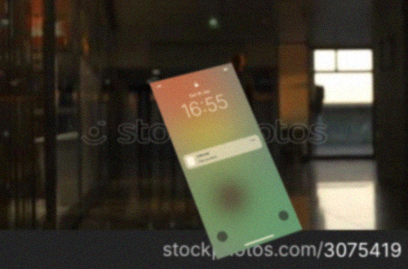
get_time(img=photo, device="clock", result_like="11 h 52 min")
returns 16 h 55 min
